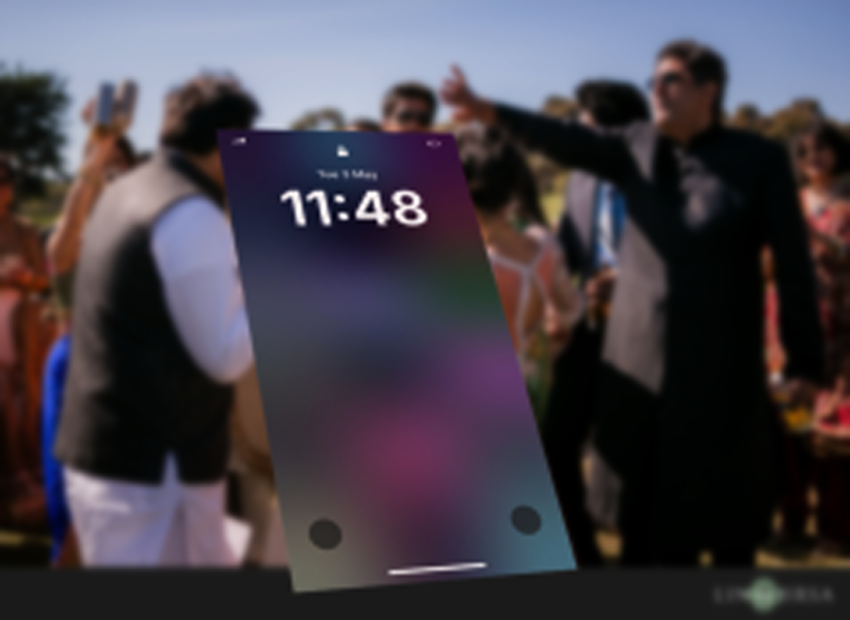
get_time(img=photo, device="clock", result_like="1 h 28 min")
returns 11 h 48 min
